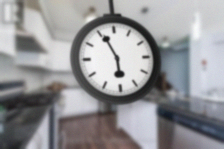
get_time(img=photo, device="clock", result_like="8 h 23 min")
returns 5 h 56 min
